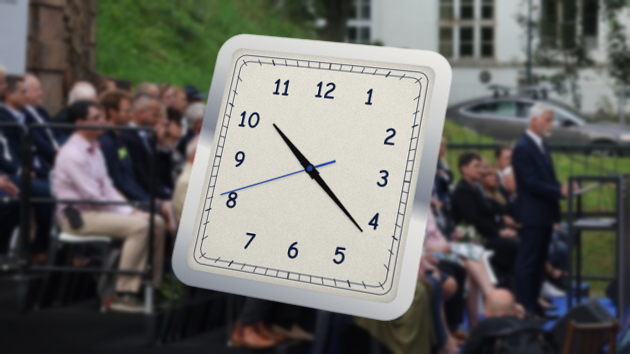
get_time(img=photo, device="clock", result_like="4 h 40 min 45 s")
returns 10 h 21 min 41 s
